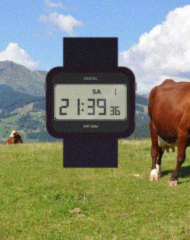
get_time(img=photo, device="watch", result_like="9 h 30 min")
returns 21 h 39 min
